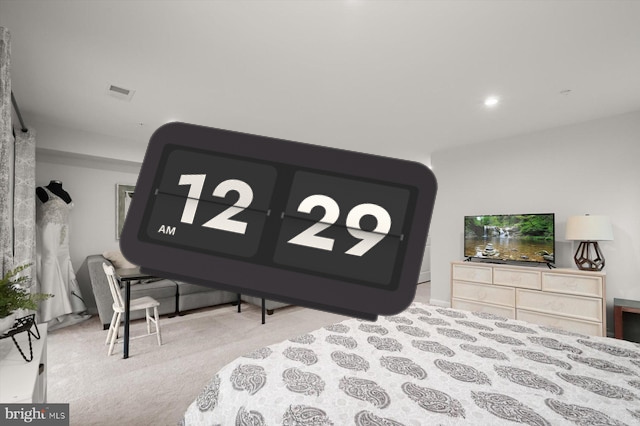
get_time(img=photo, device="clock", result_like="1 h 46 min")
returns 12 h 29 min
